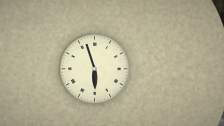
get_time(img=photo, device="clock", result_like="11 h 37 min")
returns 5 h 57 min
